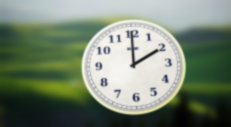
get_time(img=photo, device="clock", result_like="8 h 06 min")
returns 2 h 00 min
